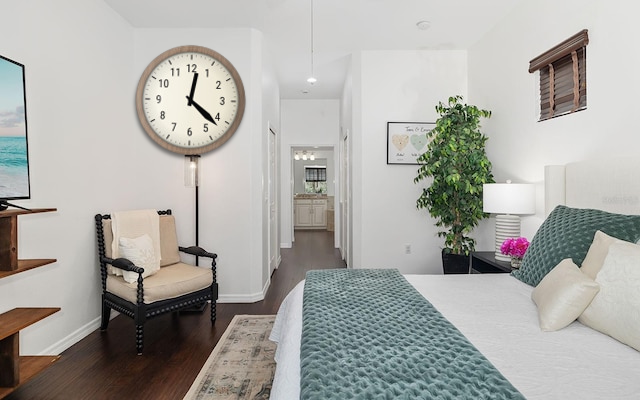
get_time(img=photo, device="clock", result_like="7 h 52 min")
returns 12 h 22 min
